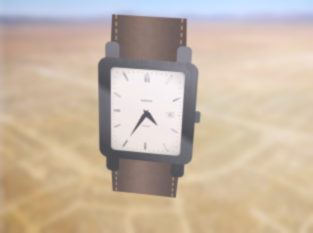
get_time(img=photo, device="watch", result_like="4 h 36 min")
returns 4 h 35 min
